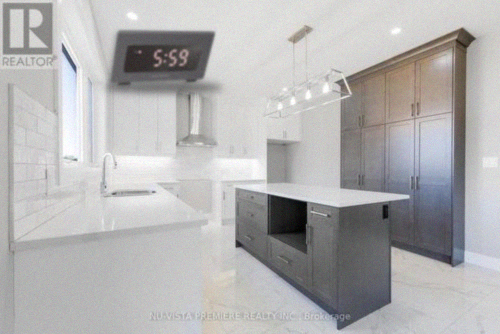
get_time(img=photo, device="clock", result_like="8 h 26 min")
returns 5 h 59 min
